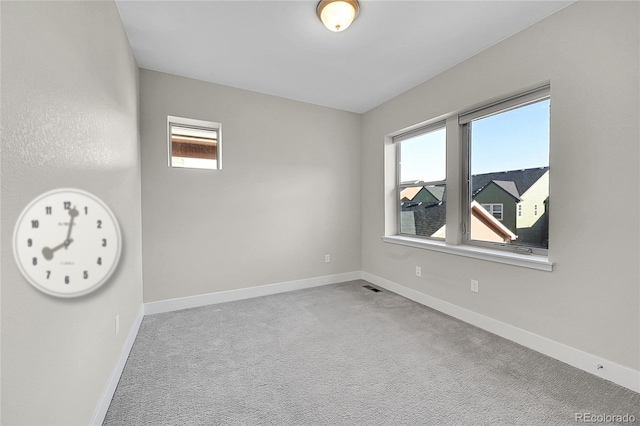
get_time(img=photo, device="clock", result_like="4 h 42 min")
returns 8 h 02 min
